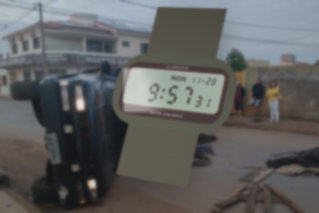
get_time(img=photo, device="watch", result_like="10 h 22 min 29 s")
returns 9 h 57 min 31 s
